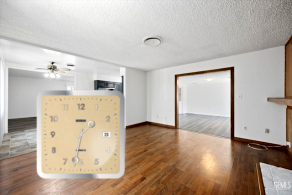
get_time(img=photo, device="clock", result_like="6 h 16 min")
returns 1 h 32 min
